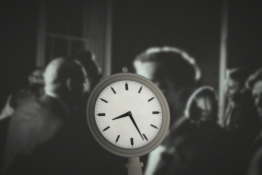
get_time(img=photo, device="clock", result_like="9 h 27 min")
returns 8 h 26 min
